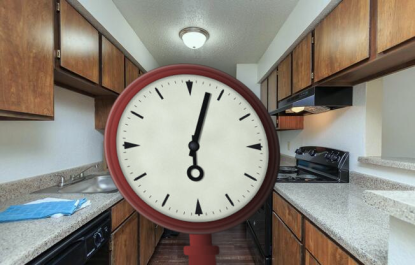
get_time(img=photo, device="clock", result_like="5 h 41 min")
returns 6 h 03 min
